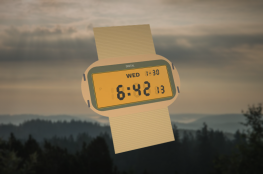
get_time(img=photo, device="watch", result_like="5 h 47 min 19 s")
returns 6 h 42 min 13 s
